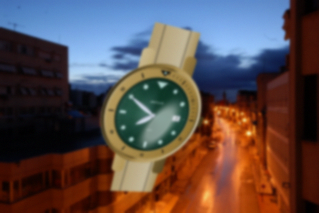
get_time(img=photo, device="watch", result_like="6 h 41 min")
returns 7 h 50 min
